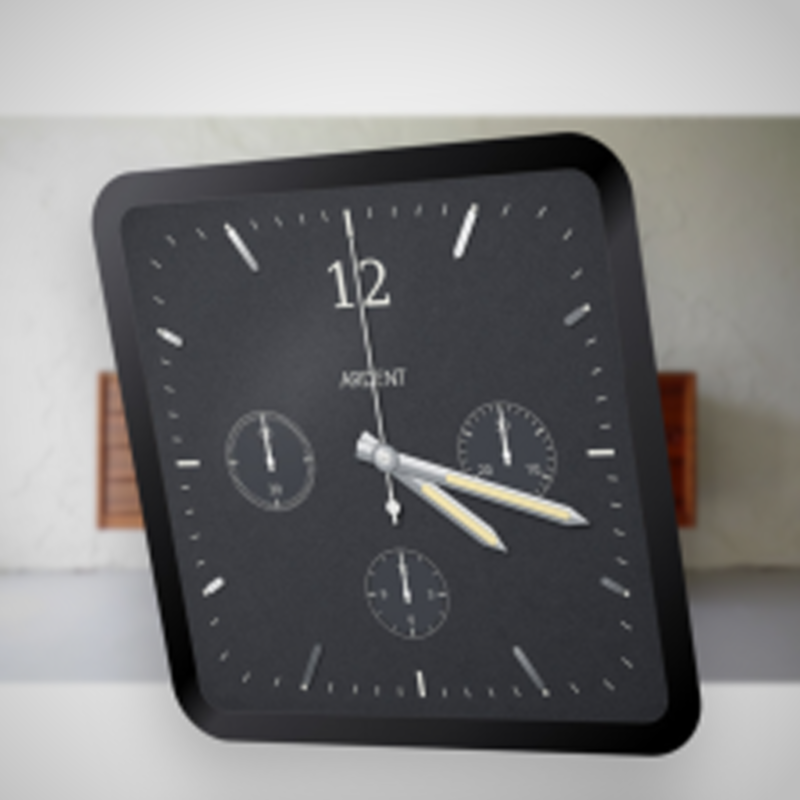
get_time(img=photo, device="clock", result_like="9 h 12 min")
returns 4 h 18 min
